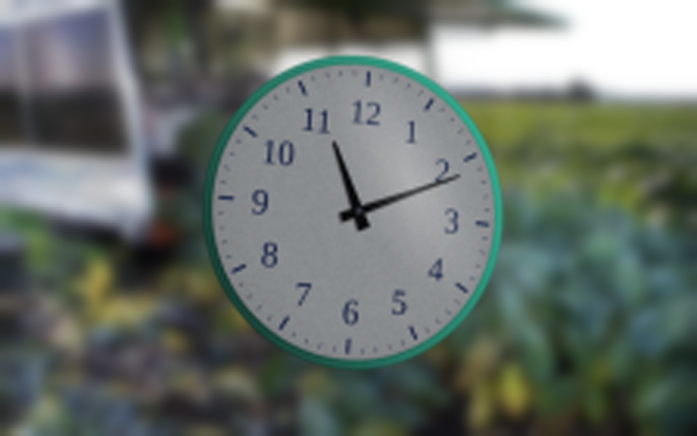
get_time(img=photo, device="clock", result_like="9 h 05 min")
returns 11 h 11 min
